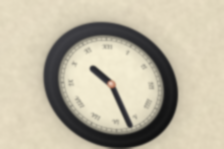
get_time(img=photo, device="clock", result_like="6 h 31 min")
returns 10 h 27 min
